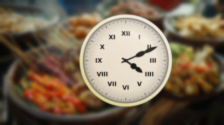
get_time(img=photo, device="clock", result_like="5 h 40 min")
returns 4 h 11 min
